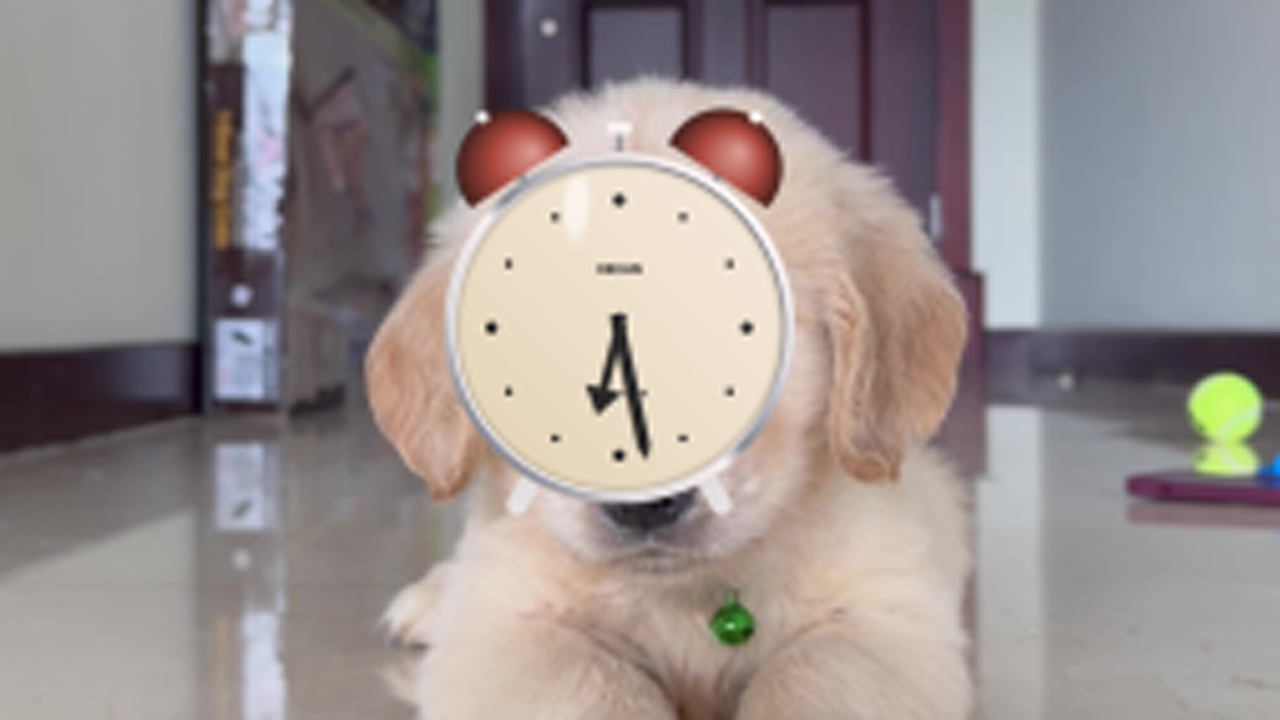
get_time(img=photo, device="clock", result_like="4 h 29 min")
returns 6 h 28 min
